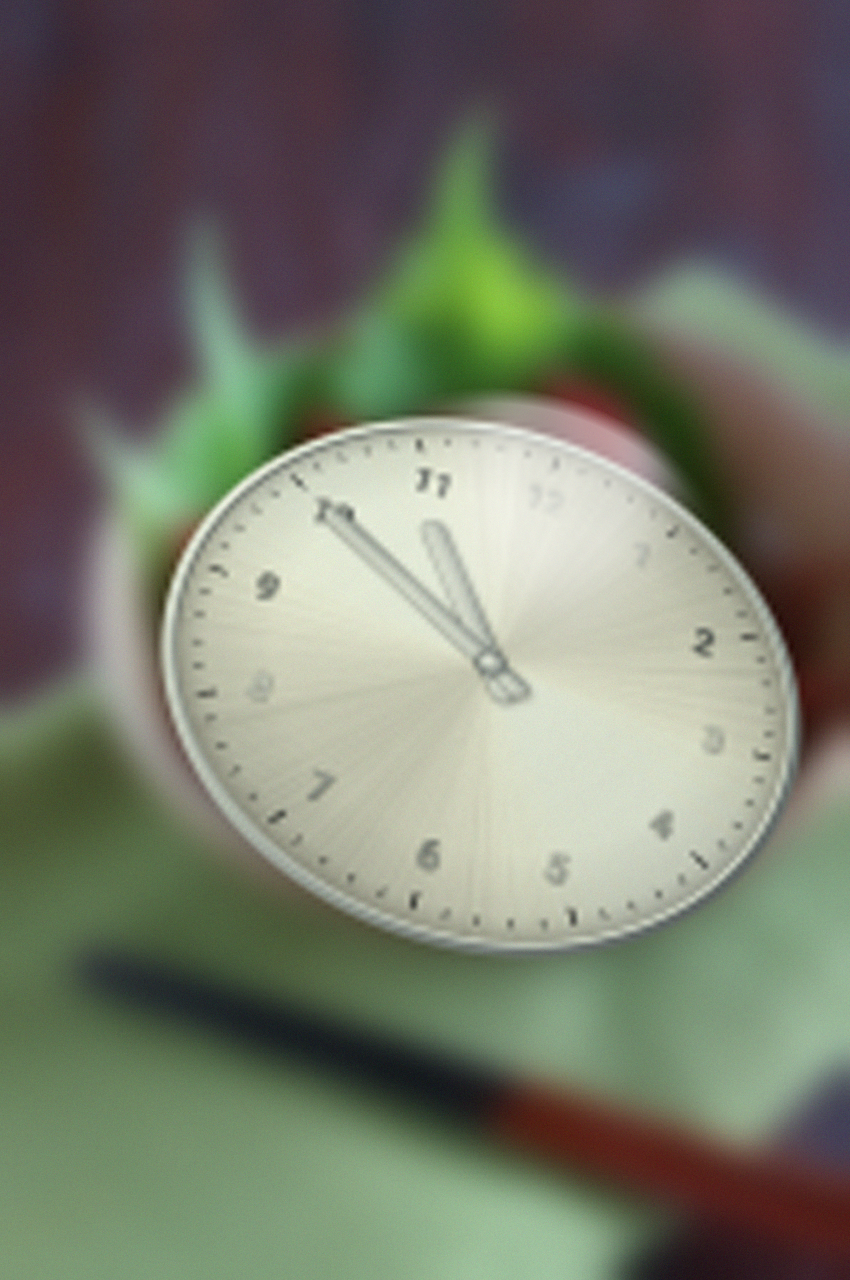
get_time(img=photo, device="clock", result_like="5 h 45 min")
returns 10 h 50 min
